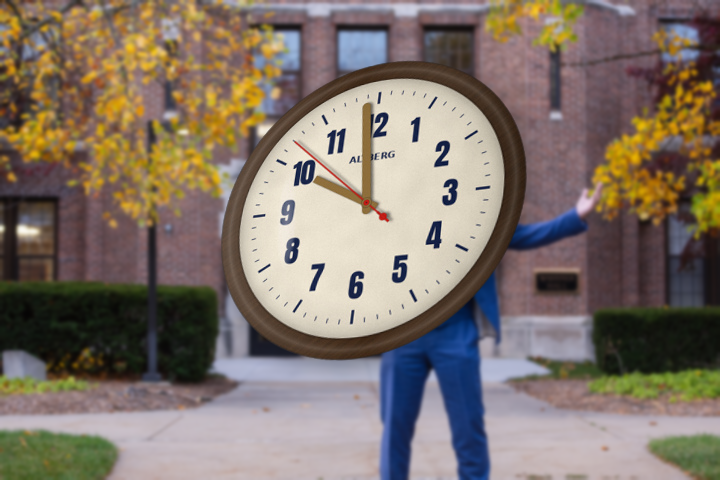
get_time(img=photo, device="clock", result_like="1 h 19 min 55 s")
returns 9 h 58 min 52 s
